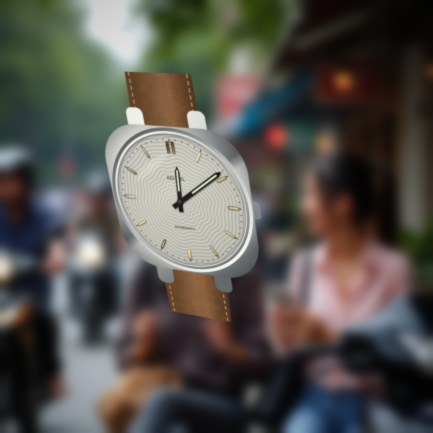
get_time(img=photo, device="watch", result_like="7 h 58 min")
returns 12 h 09 min
